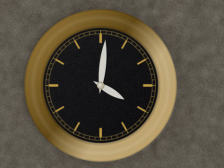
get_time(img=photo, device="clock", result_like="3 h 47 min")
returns 4 h 01 min
